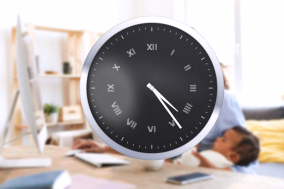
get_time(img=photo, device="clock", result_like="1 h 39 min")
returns 4 h 24 min
